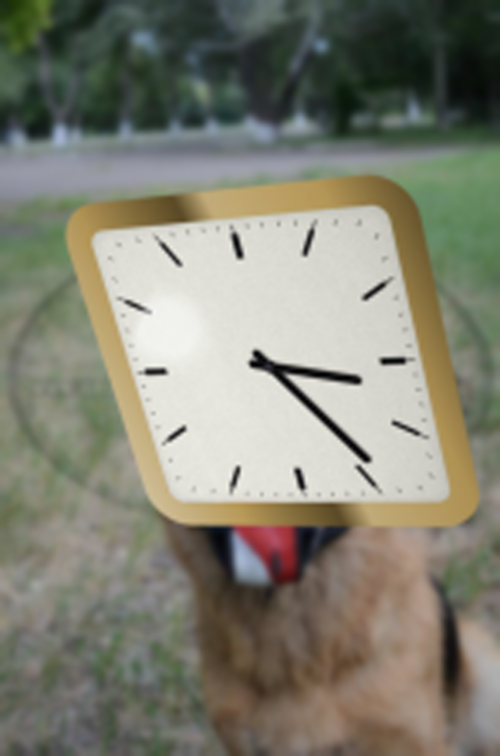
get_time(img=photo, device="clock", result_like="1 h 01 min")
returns 3 h 24 min
